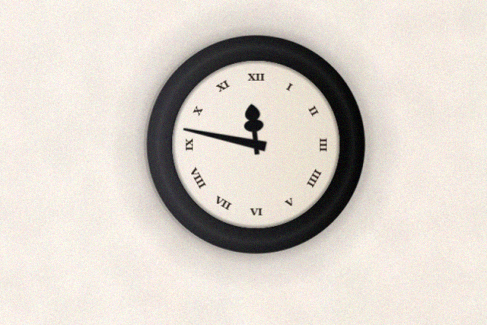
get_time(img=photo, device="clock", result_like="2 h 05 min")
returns 11 h 47 min
